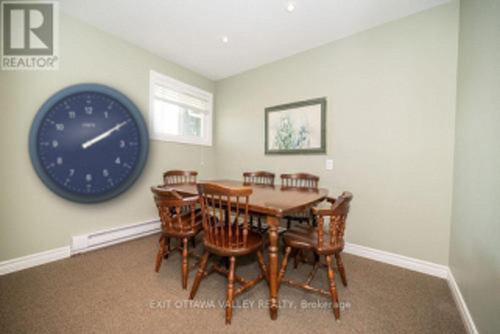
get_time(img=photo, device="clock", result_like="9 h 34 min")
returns 2 h 10 min
